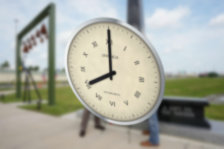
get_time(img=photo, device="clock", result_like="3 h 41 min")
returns 8 h 00 min
